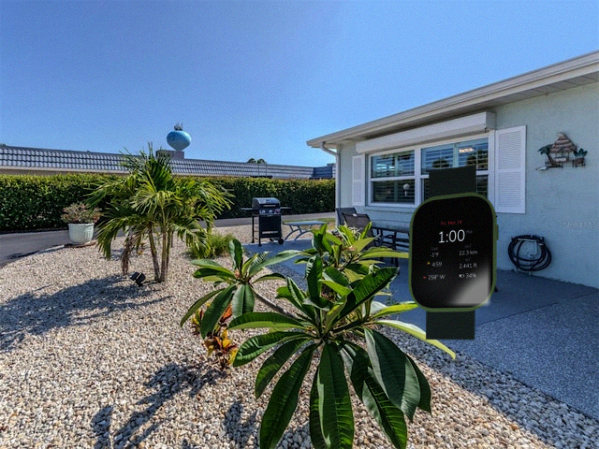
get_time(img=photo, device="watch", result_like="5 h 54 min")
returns 1 h 00 min
